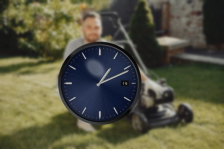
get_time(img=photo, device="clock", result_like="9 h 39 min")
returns 1 h 11 min
